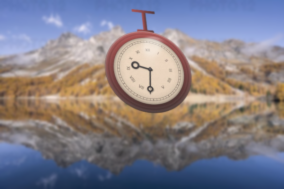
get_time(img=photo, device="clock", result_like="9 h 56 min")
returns 9 h 31 min
